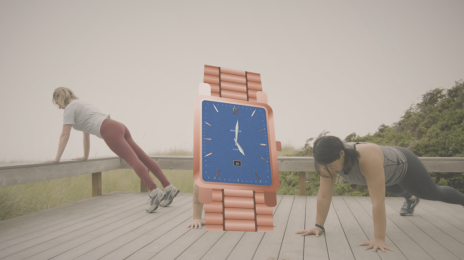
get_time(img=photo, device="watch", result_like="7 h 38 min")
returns 5 h 01 min
